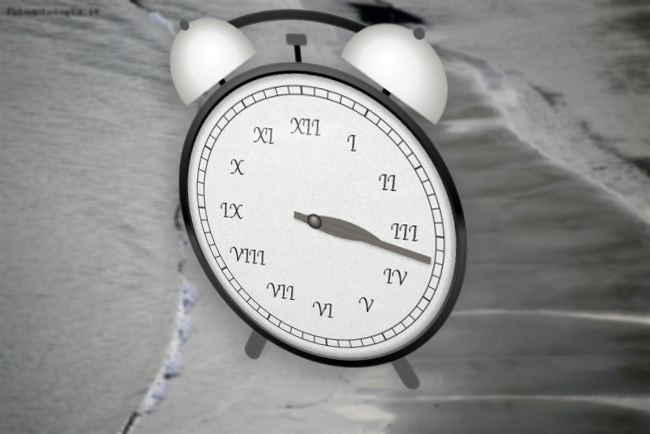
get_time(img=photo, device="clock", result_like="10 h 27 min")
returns 3 h 17 min
